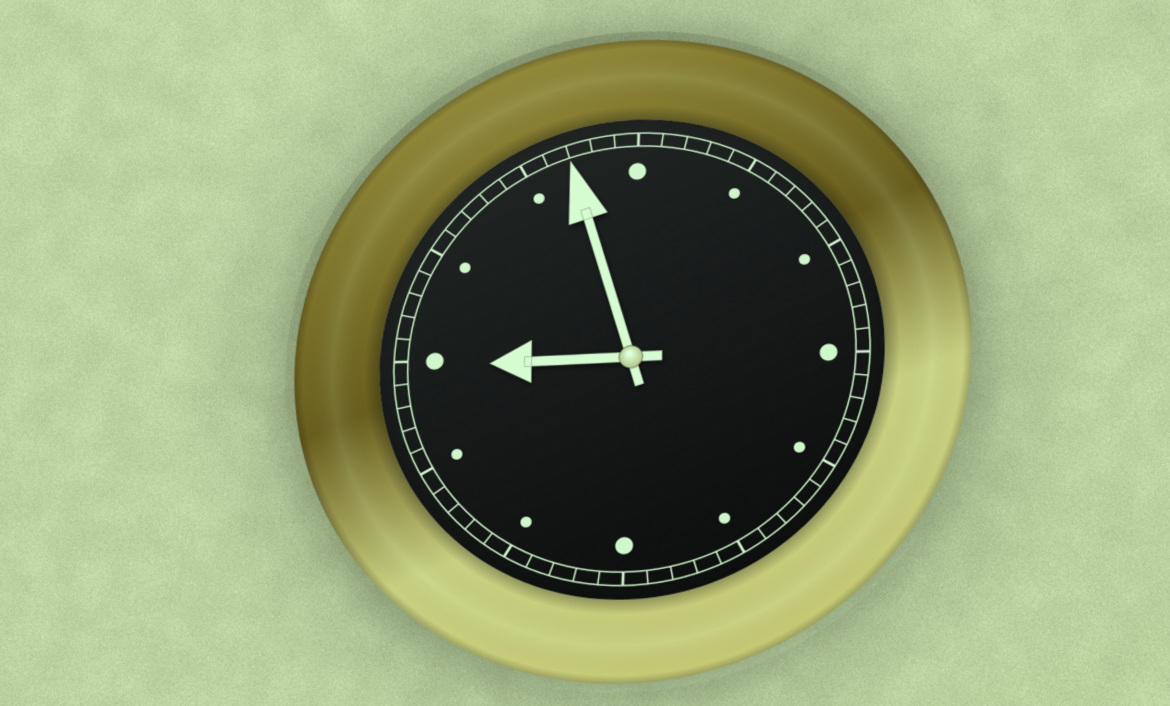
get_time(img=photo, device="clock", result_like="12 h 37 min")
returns 8 h 57 min
